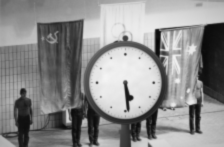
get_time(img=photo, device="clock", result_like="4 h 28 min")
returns 5 h 29 min
